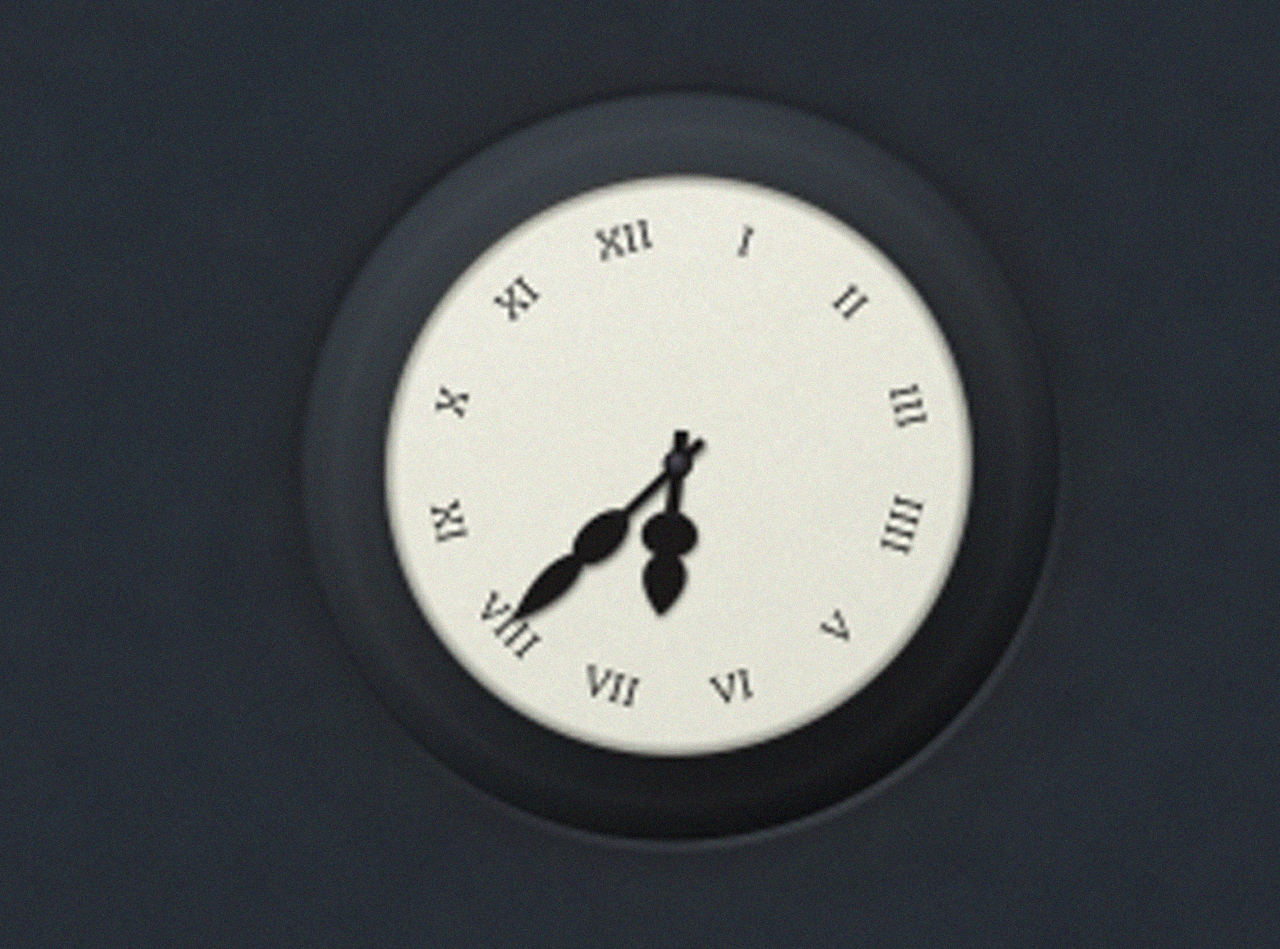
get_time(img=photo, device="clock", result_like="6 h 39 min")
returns 6 h 40 min
